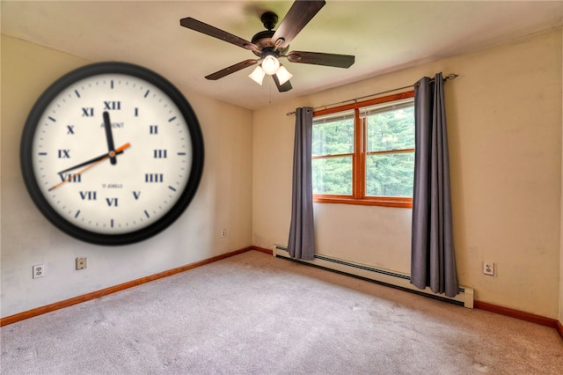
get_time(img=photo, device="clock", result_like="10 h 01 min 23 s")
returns 11 h 41 min 40 s
